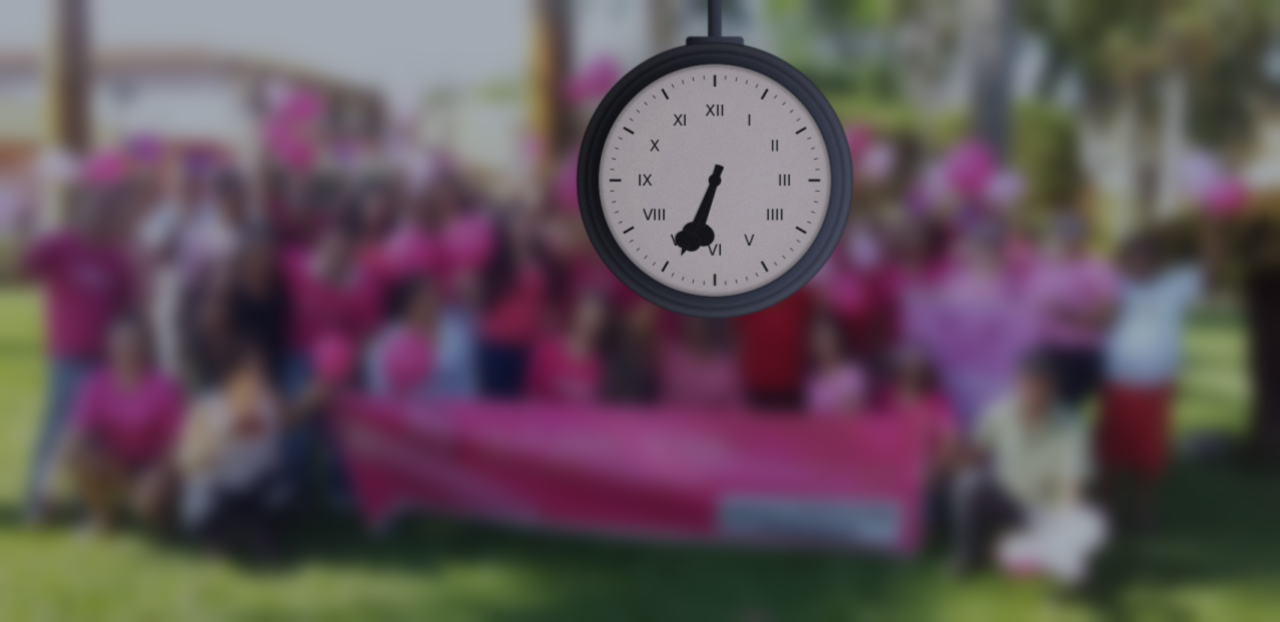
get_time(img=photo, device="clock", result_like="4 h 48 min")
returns 6 h 34 min
